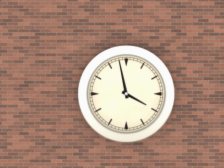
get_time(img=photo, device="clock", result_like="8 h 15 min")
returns 3 h 58 min
